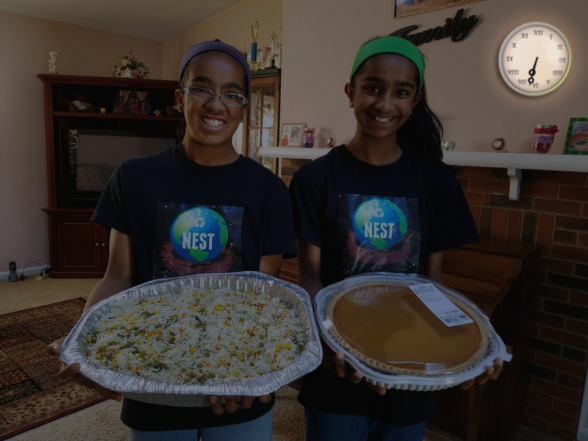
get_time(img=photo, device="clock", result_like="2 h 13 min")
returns 6 h 32 min
